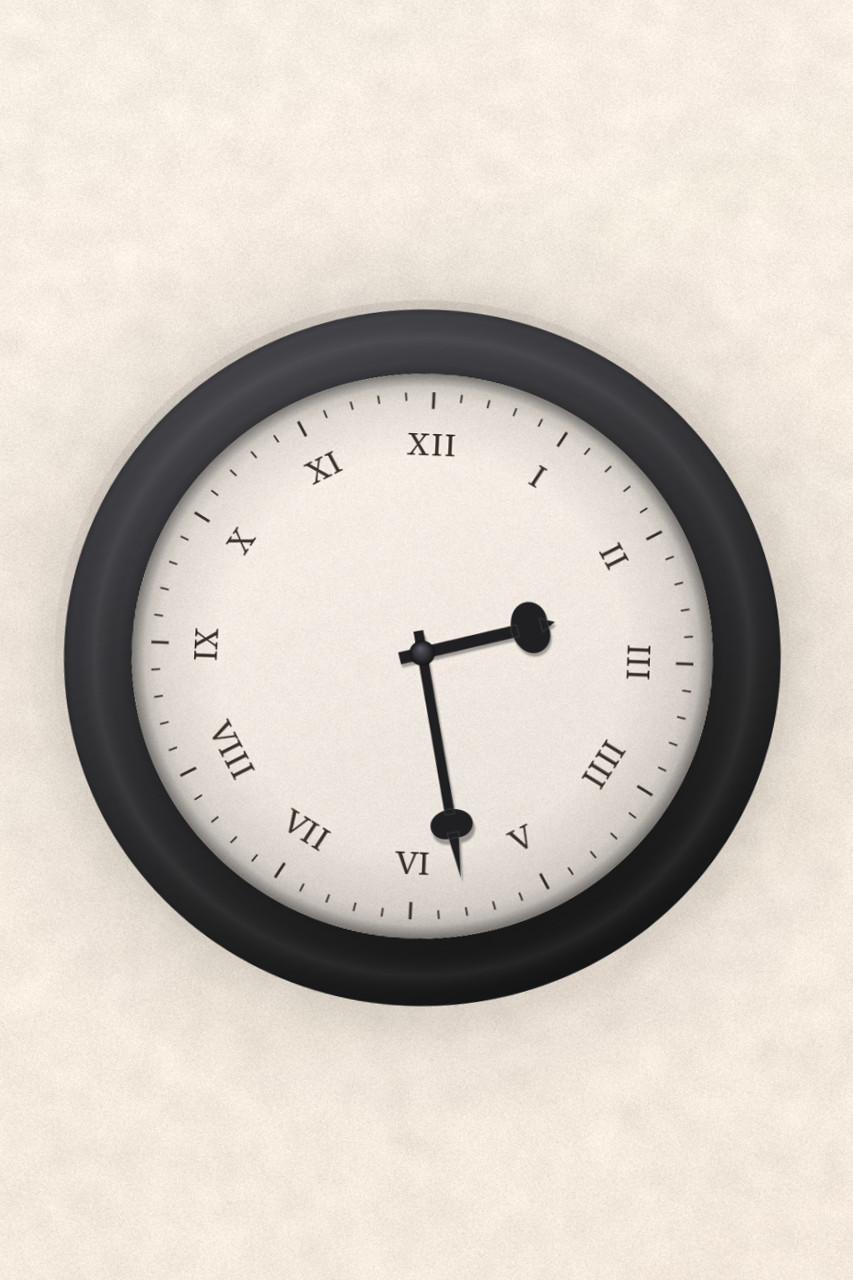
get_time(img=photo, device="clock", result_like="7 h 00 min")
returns 2 h 28 min
